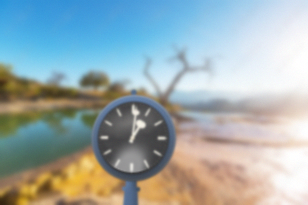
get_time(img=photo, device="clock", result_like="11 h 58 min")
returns 1 h 01 min
